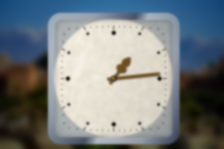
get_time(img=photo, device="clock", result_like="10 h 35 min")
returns 1 h 14 min
